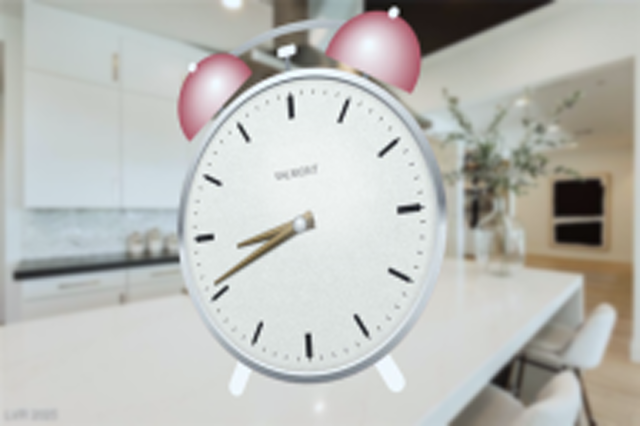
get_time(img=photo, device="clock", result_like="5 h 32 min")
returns 8 h 41 min
